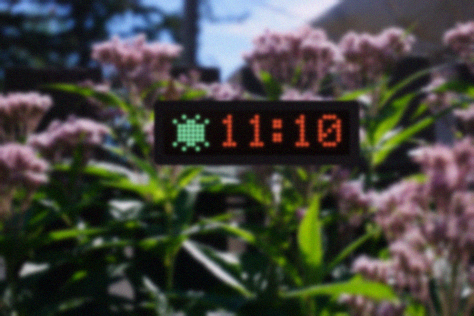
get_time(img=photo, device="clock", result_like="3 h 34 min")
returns 11 h 10 min
